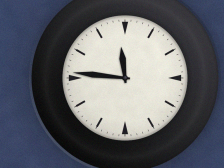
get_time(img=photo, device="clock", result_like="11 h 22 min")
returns 11 h 46 min
